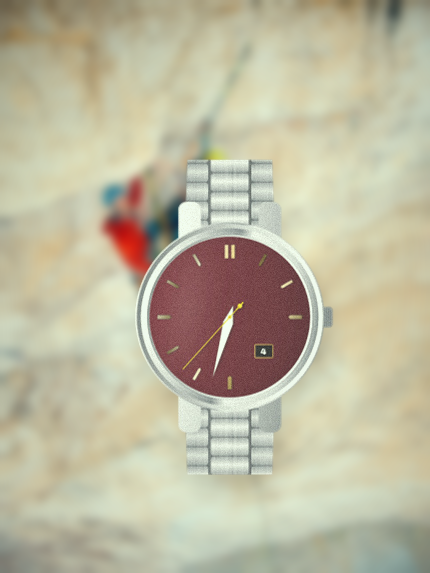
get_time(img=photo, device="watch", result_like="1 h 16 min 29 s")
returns 6 h 32 min 37 s
